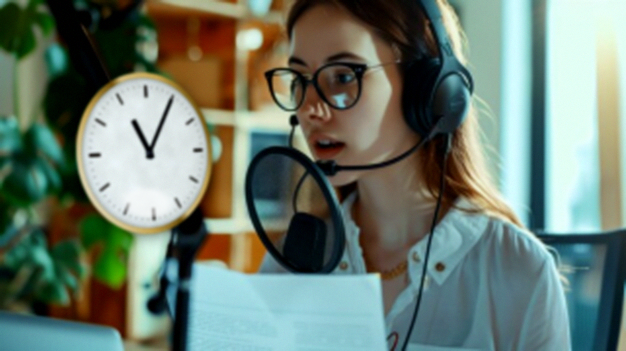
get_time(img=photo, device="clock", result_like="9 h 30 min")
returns 11 h 05 min
